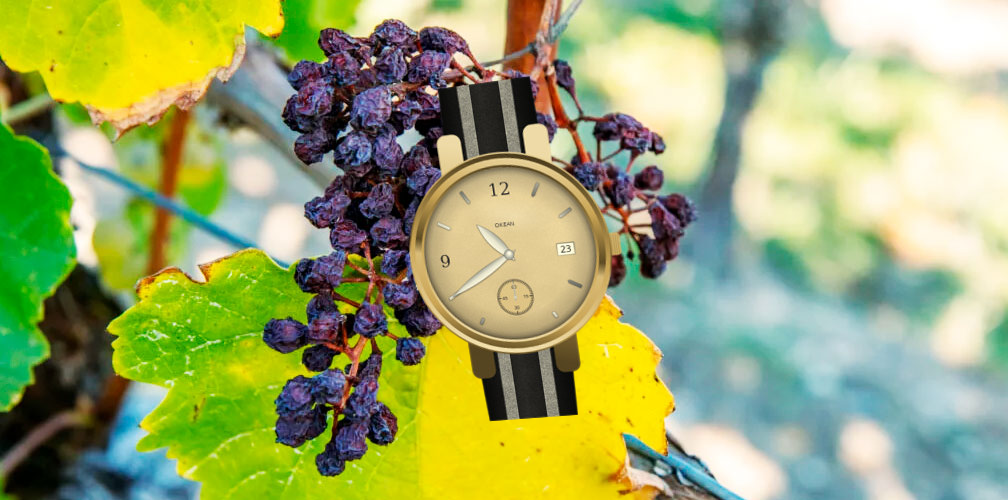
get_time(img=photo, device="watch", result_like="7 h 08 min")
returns 10 h 40 min
